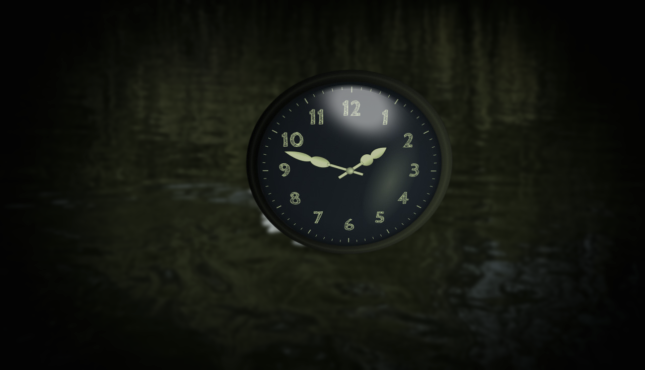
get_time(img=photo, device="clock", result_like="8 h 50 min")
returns 1 h 48 min
